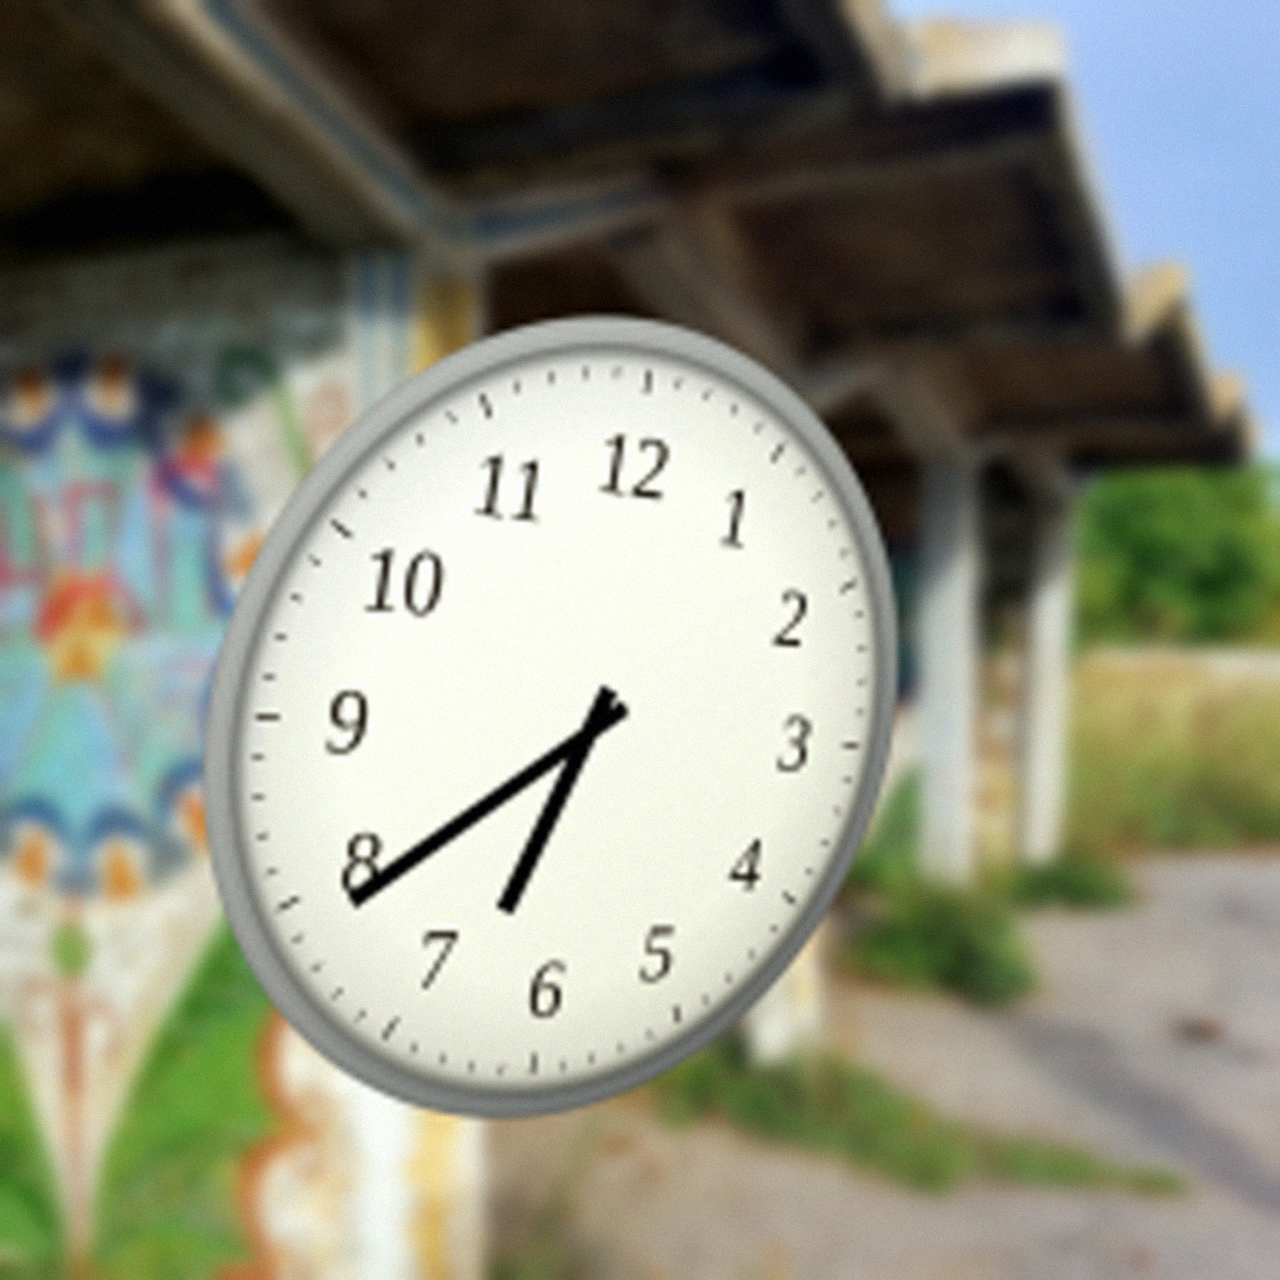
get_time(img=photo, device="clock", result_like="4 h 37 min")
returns 6 h 39 min
